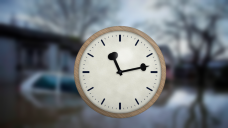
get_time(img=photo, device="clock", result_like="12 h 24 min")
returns 11 h 13 min
